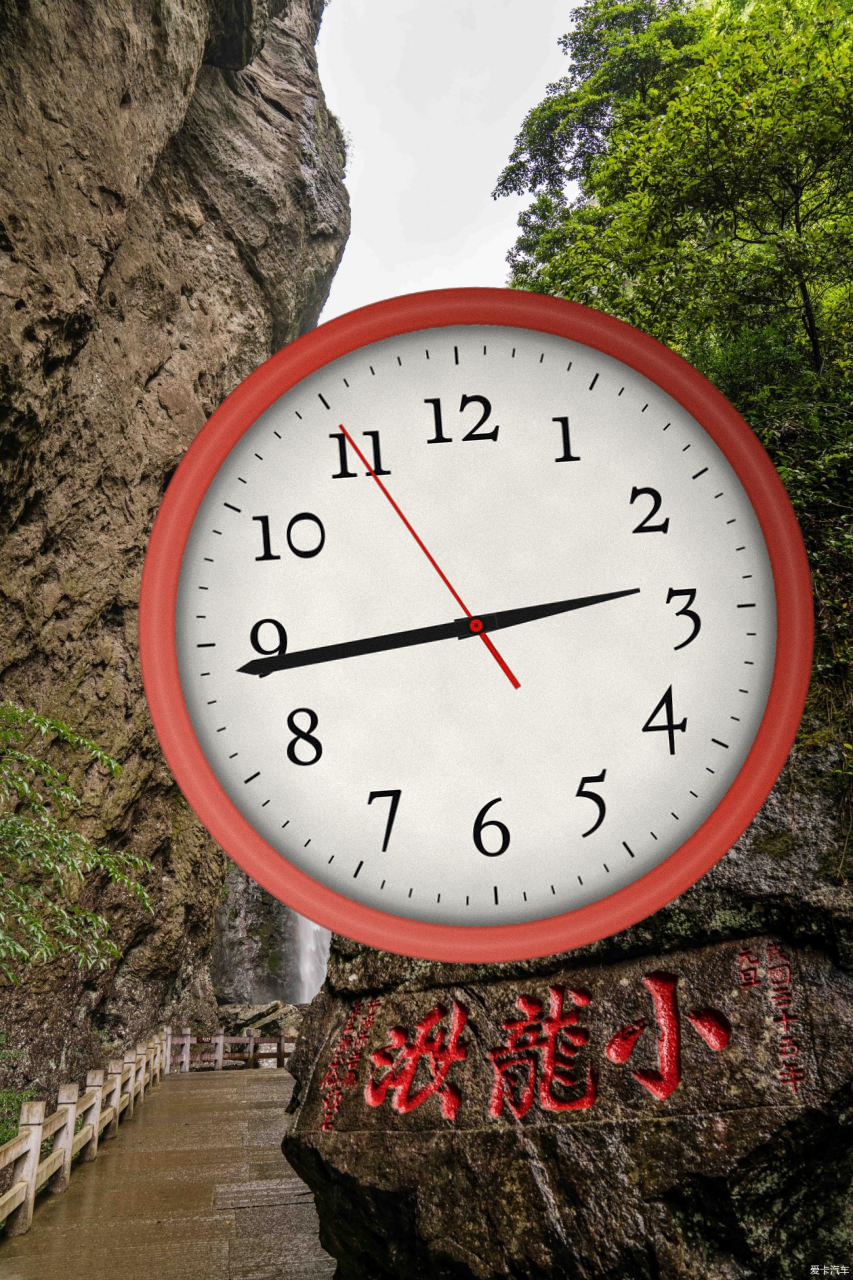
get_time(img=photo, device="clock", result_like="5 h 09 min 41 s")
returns 2 h 43 min 55 s
